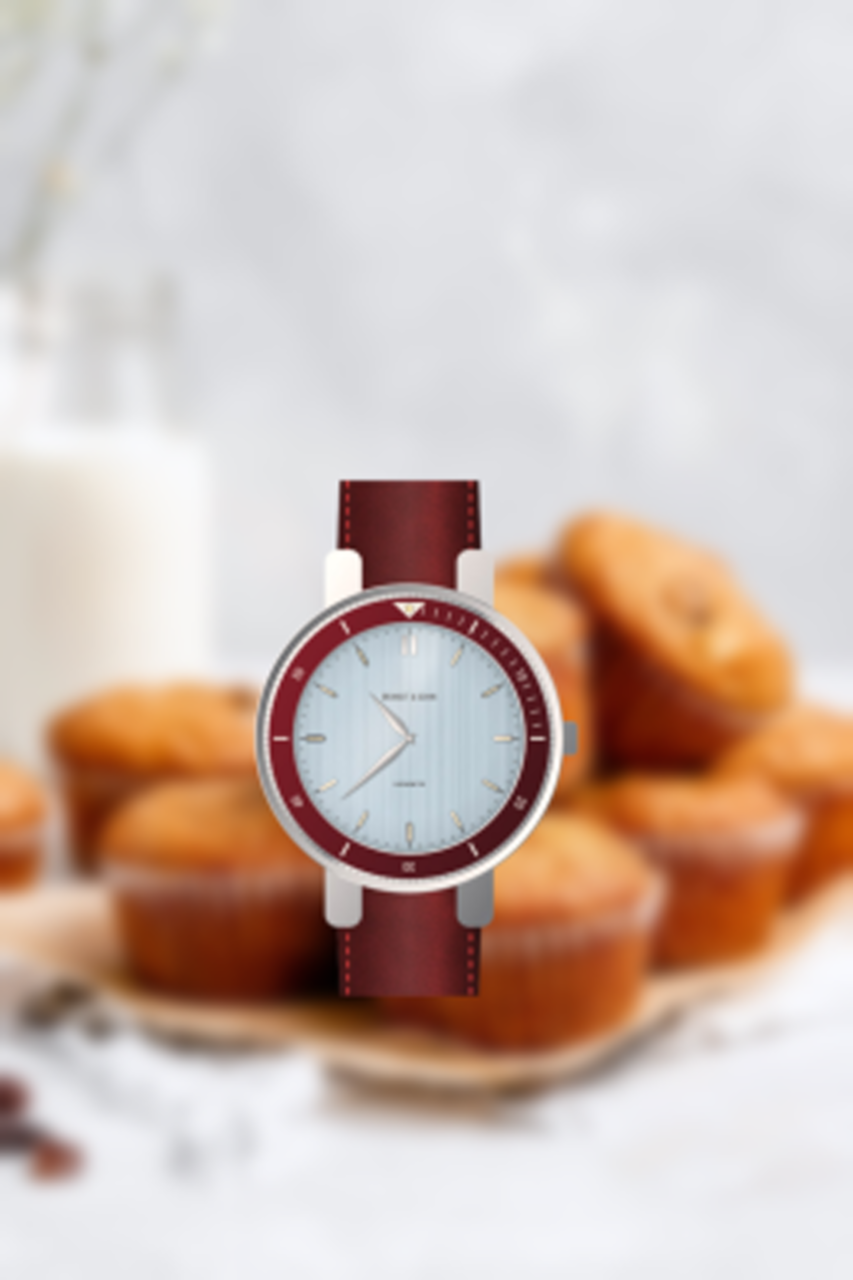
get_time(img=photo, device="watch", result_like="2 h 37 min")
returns 10 h 38 min
